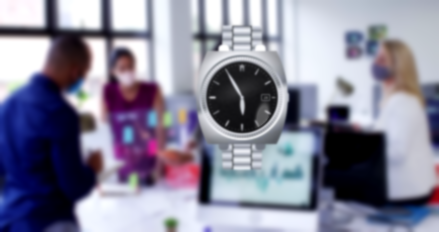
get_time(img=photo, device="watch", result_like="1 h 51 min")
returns 5 h 55 min
